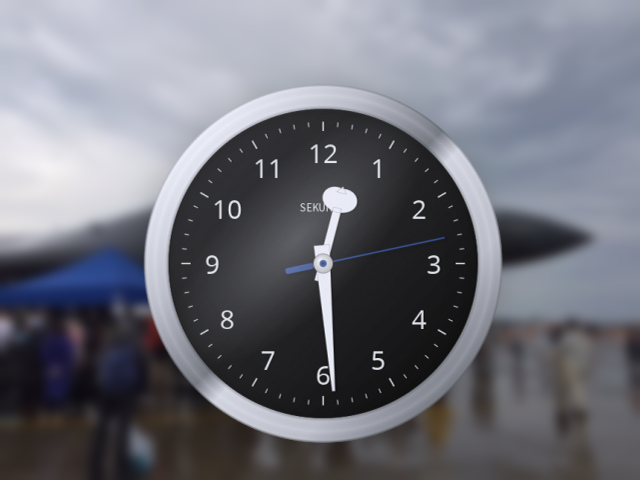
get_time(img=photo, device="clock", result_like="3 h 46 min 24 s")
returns 12 h 29 min 13 s
